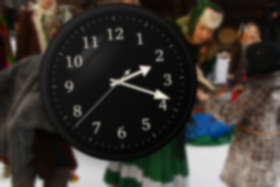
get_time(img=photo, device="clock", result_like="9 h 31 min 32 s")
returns 2 h 18 min 38 s
